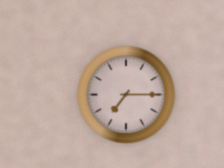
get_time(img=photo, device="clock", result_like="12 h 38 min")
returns 7 h 15 min
